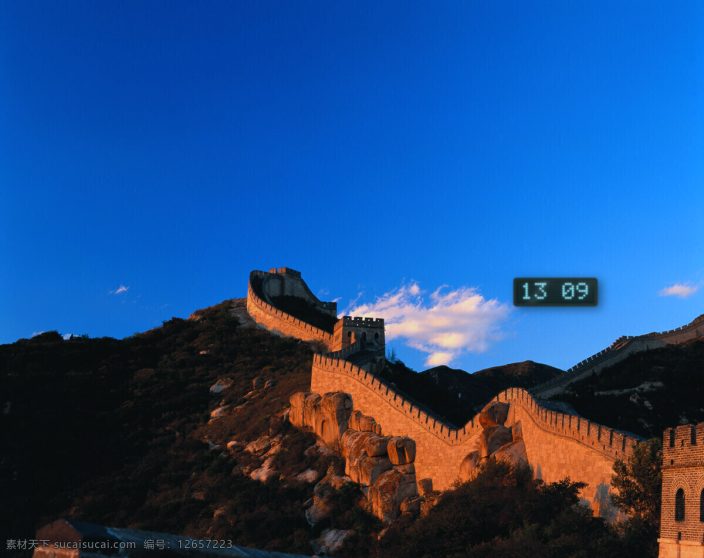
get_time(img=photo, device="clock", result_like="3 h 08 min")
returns 13 h 09 min
